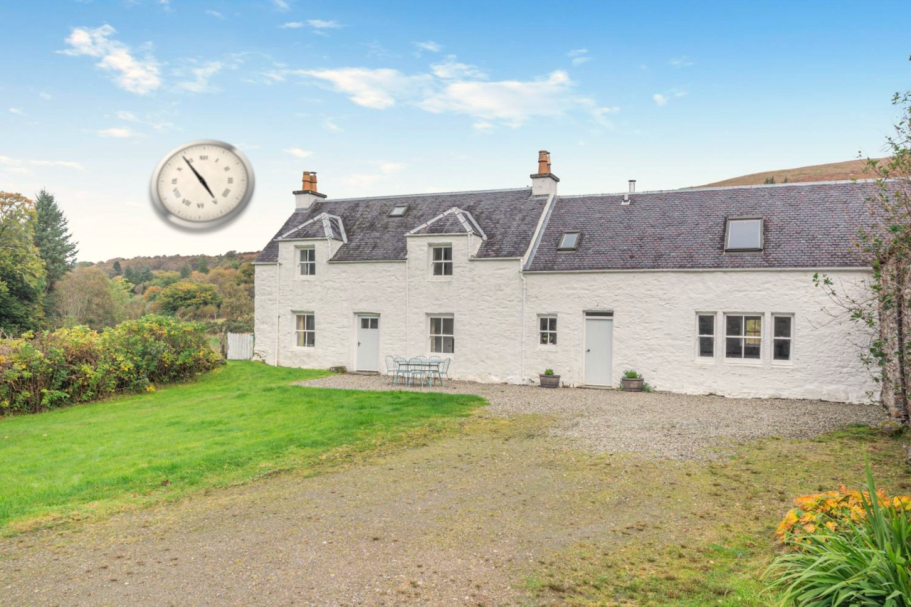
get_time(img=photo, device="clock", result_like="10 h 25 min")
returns 4 h 54 min
